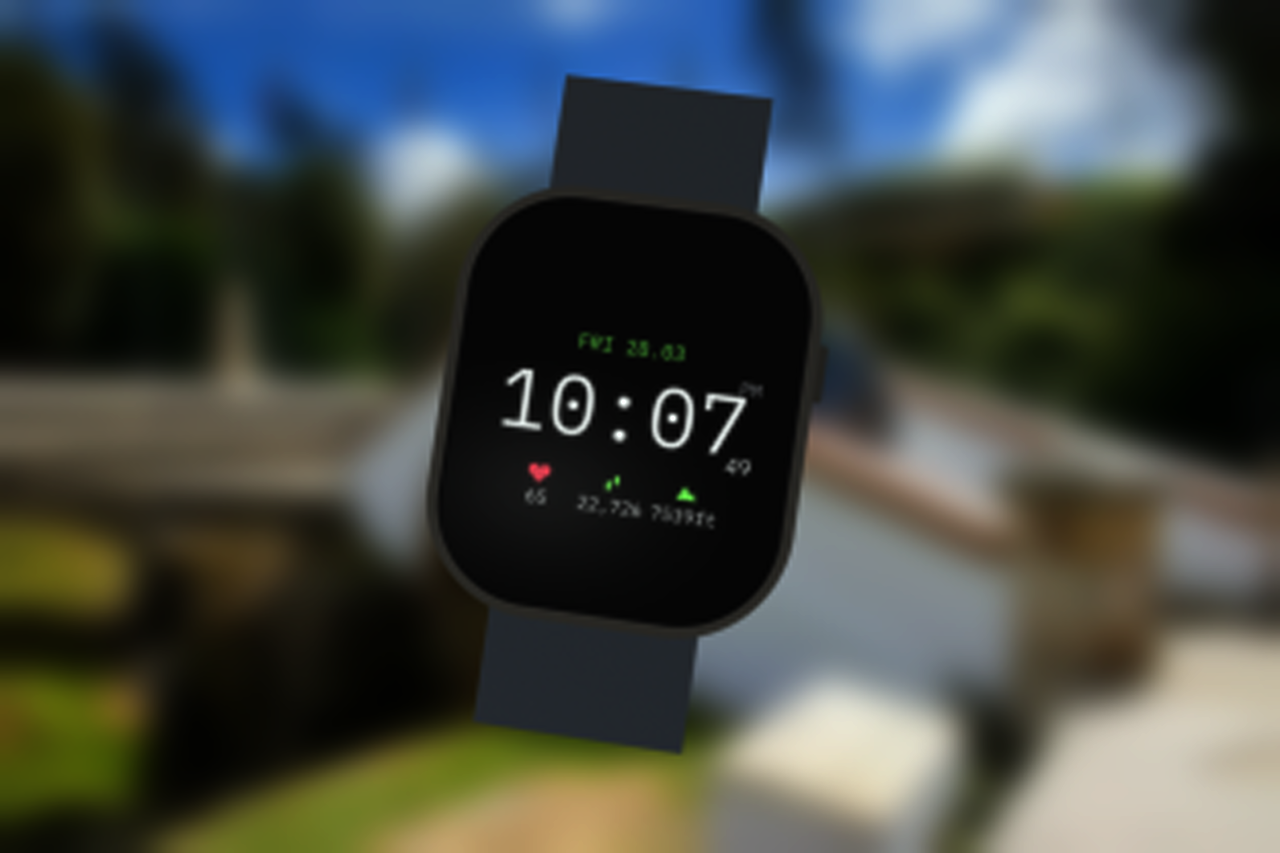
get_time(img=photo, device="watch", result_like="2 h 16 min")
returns 10 h 07 min
